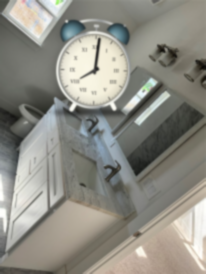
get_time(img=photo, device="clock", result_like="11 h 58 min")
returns 8 h 01 min
